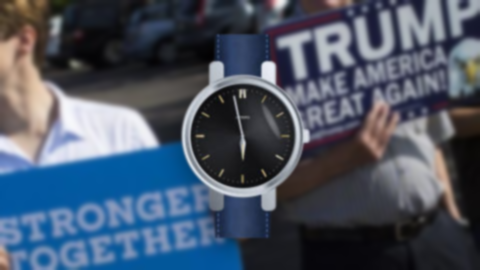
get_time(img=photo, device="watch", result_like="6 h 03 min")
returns 5 h 58 min
